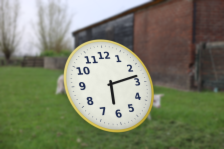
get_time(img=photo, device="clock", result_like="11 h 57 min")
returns 6 h 13 min
